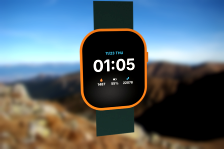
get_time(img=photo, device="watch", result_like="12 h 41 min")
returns 1 h 05 min
